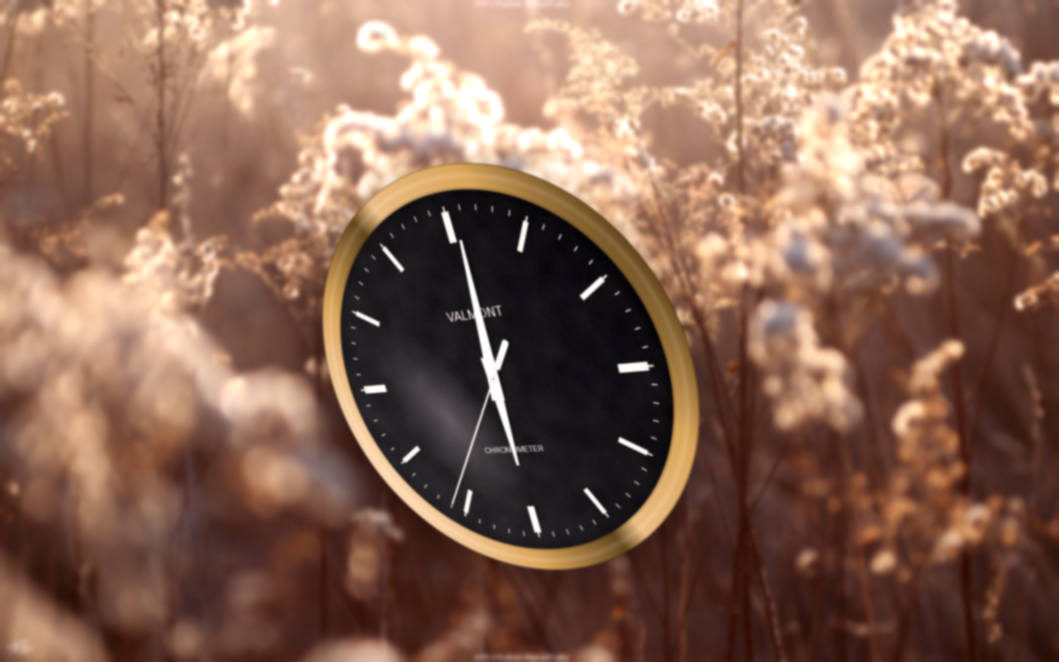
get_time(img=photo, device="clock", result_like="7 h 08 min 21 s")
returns 6 h 00 min 36 s
